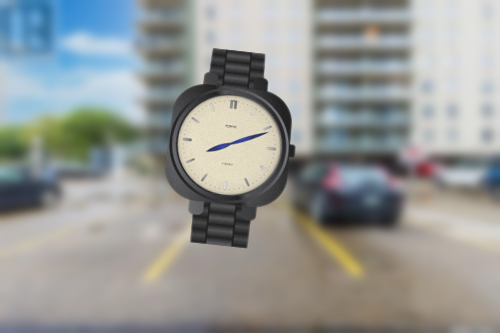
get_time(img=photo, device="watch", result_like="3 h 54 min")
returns 8 h 11 min
